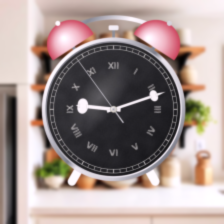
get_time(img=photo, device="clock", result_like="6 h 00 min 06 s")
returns 9 h 11 min 54 s
